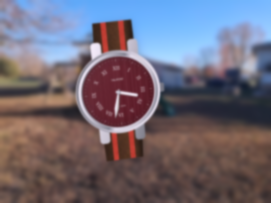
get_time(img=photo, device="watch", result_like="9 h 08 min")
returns 3 h 32 min
